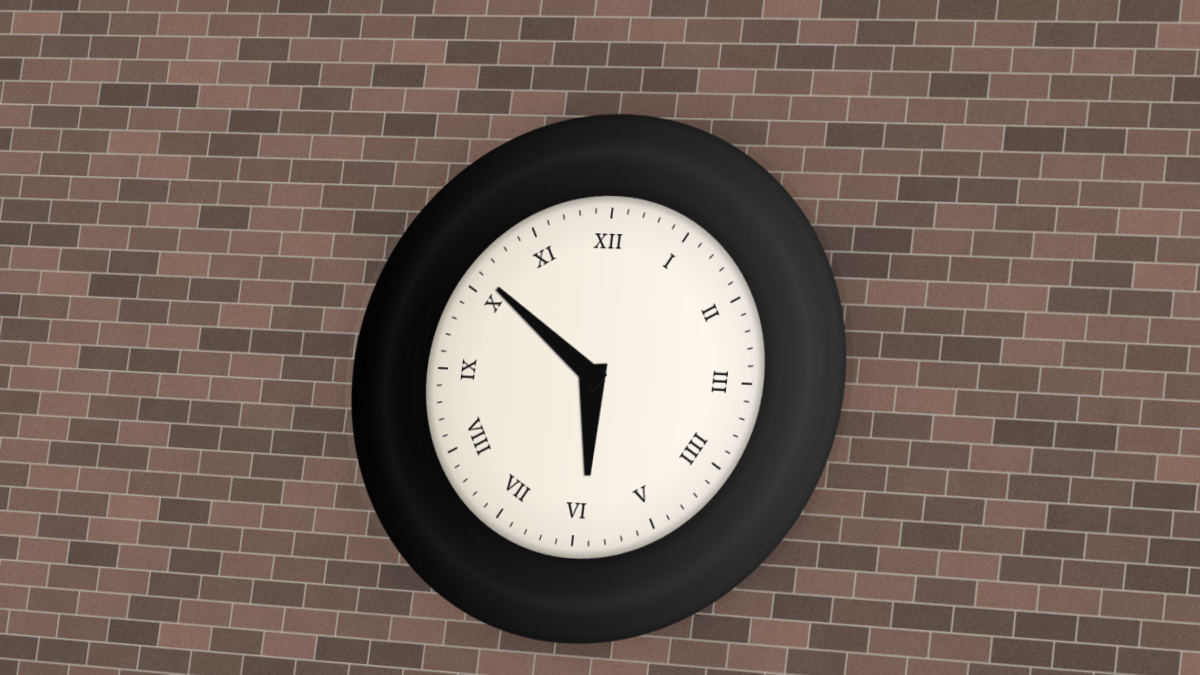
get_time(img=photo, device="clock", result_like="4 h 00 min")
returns 5 h 51 min
